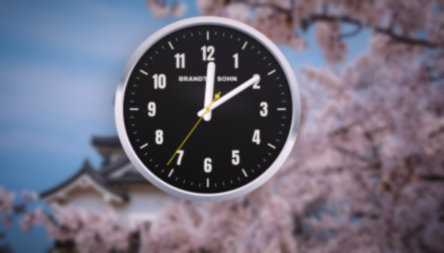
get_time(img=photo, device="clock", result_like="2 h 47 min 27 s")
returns 12 h 09 min 36 s
